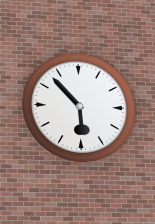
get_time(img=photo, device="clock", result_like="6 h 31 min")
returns 5 h 53 min
